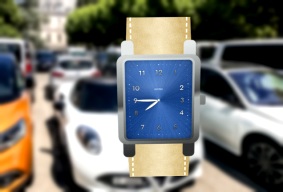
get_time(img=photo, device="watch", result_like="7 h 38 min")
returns 7 h 45 min
